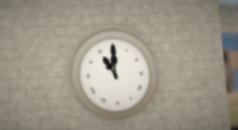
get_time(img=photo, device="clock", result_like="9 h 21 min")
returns 11 h 00 min
